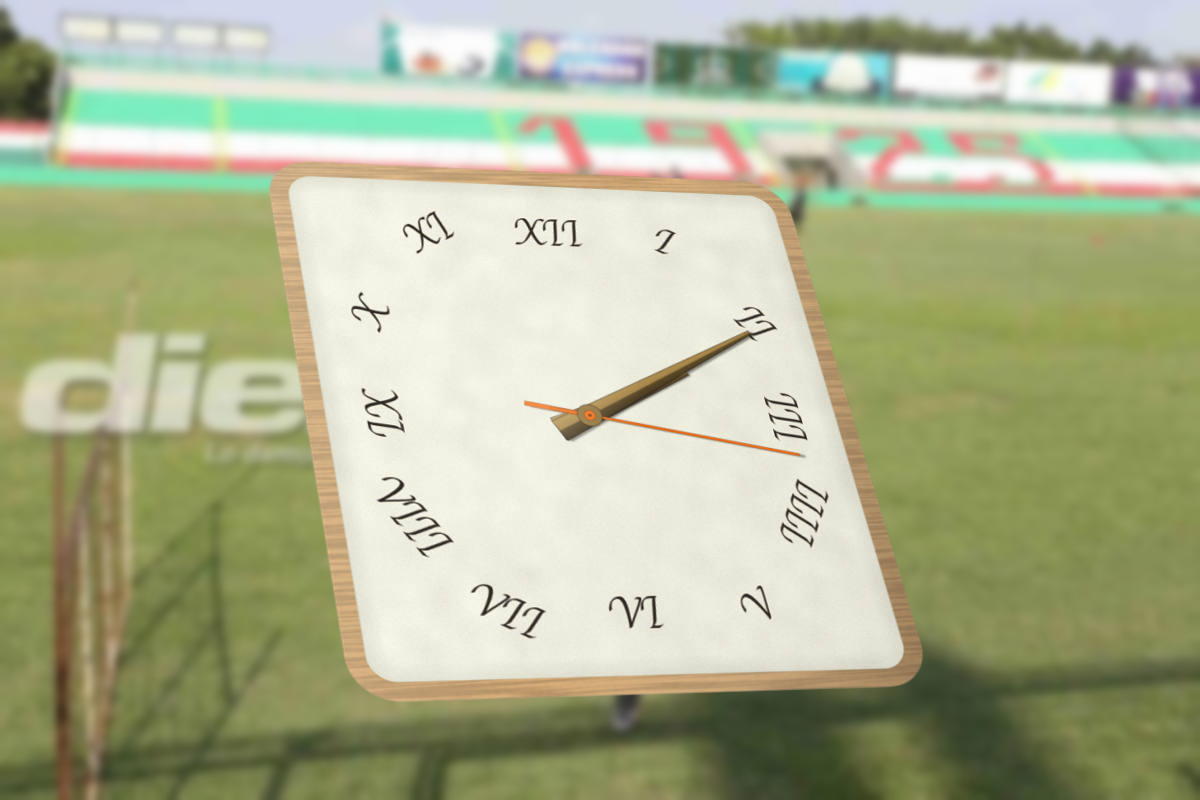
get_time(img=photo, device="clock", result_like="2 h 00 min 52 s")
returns 2 h 10 min 17 s
